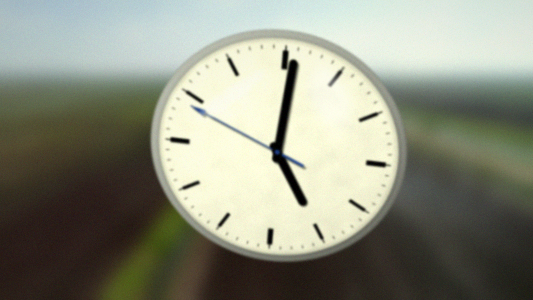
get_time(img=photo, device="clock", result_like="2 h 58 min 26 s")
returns 5 h 00 min 49 s
